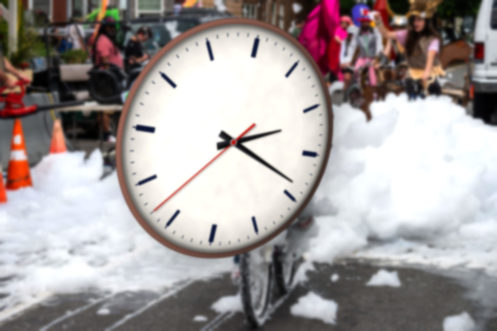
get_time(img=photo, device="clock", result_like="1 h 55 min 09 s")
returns 2 h 18 min 37 s
